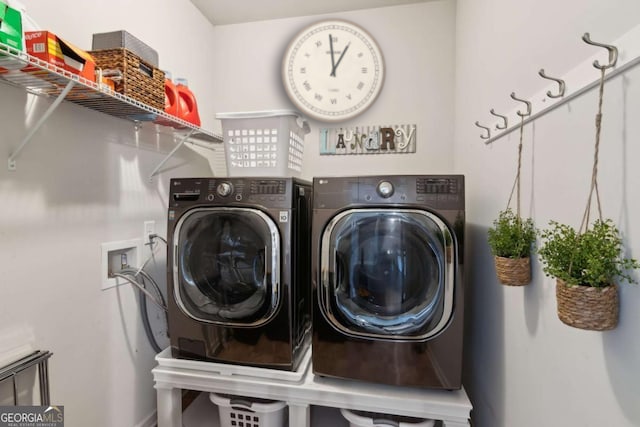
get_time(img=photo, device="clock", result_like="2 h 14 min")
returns 12 h 59 min
